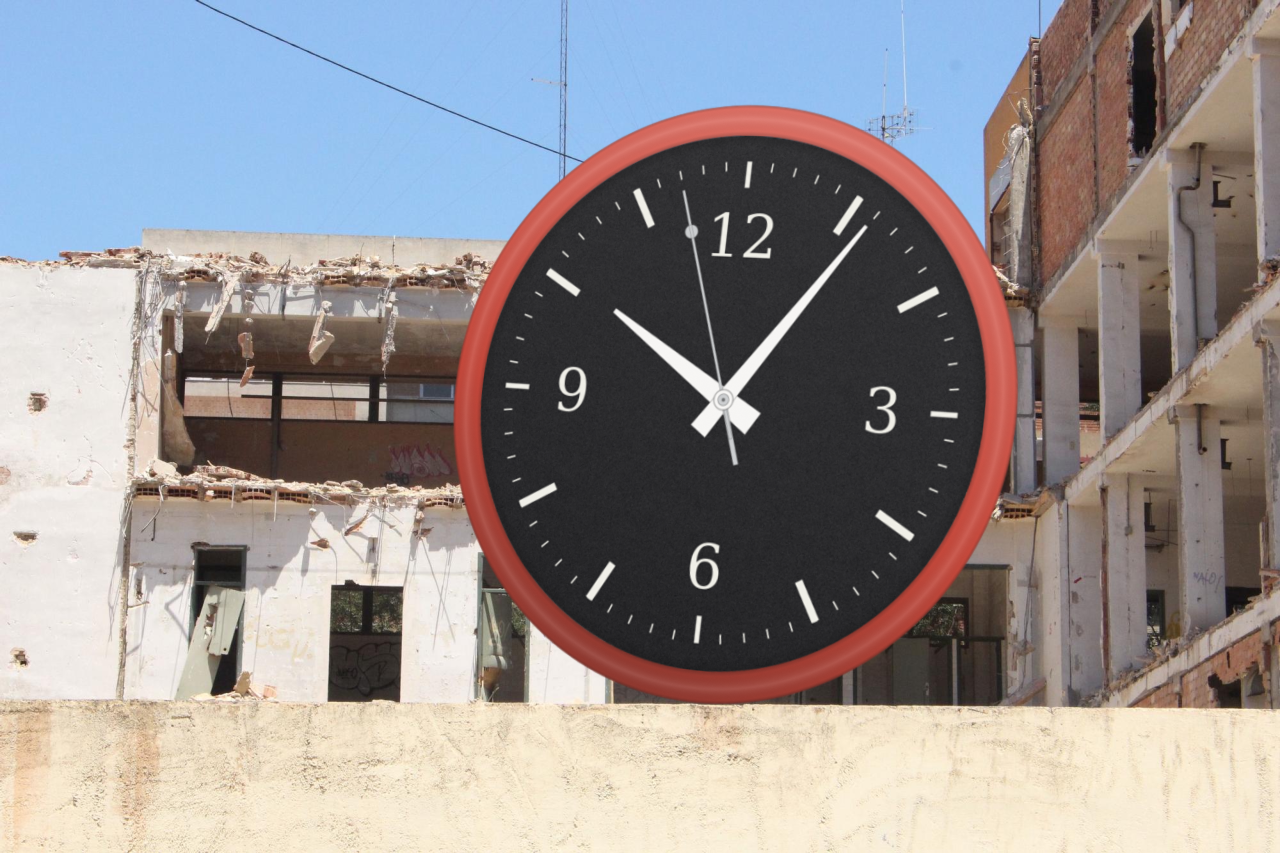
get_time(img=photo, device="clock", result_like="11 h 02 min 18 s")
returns 10 h 05 min 57 s
